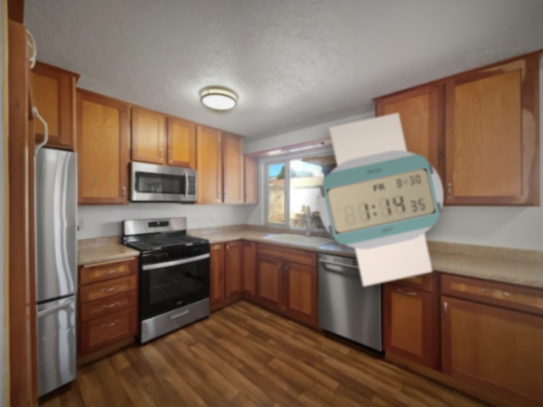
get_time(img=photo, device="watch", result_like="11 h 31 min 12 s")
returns 1 h 14 min 35 s
